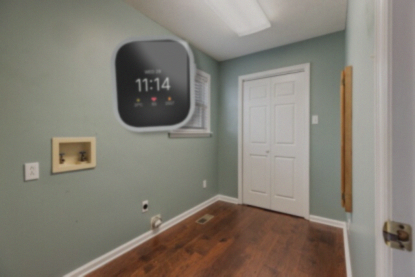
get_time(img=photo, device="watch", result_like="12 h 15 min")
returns 11 h 14 min
